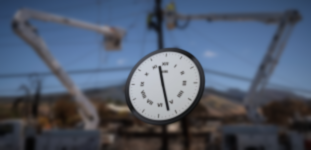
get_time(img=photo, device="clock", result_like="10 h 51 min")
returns 11 h 27 min
